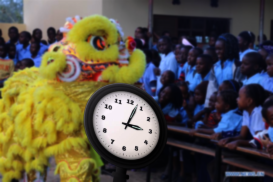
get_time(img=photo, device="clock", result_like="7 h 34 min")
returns 3 h 03 min
